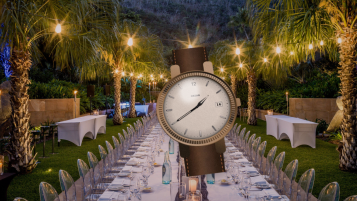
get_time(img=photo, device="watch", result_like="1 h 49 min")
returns 1 h 40 min
